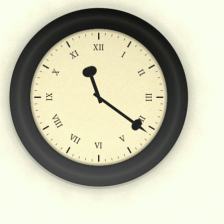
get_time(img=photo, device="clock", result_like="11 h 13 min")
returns 11 h 21 min
